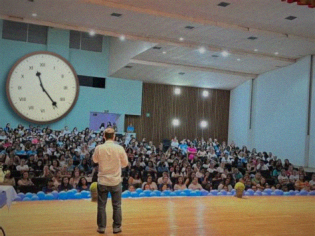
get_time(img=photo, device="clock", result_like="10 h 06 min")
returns 11 h 24 min
